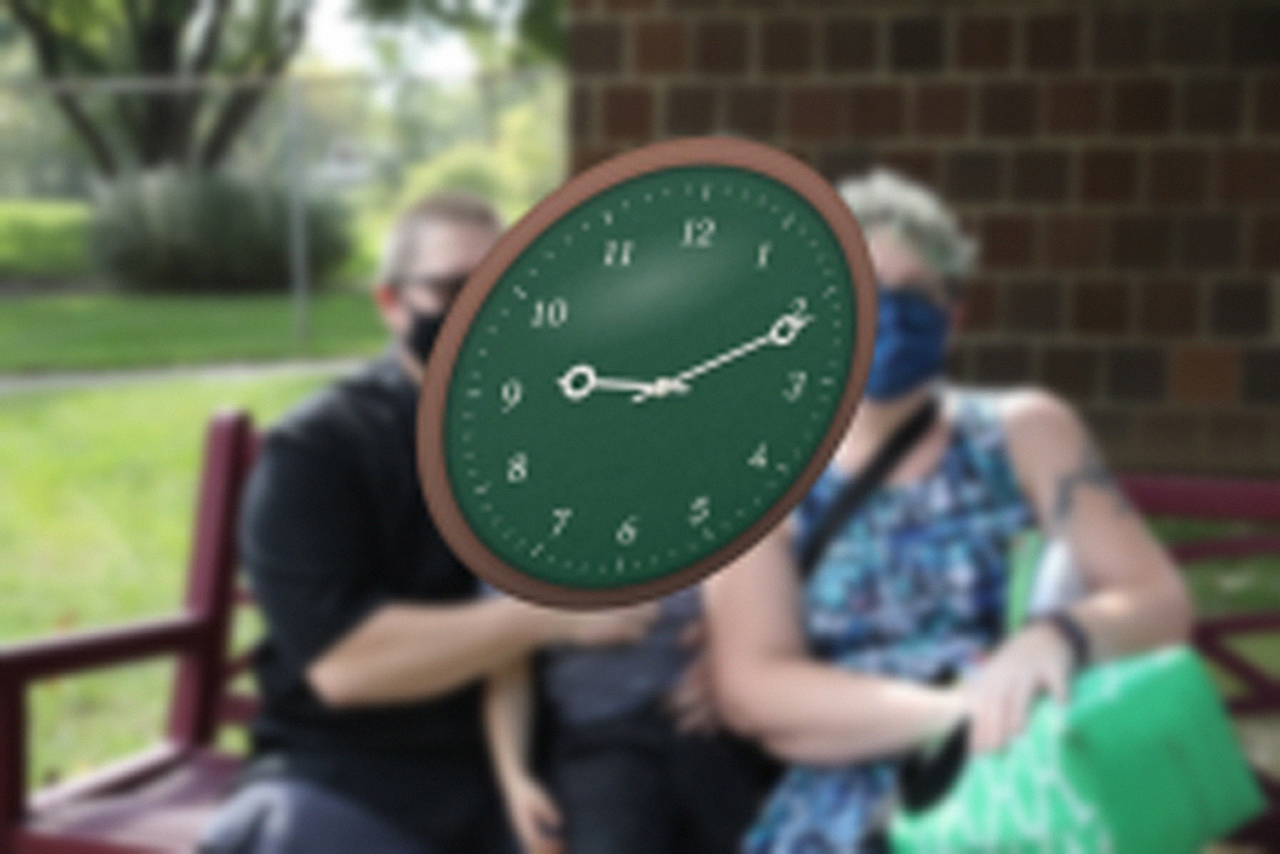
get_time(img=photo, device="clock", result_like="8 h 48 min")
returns 9 h 11 min
